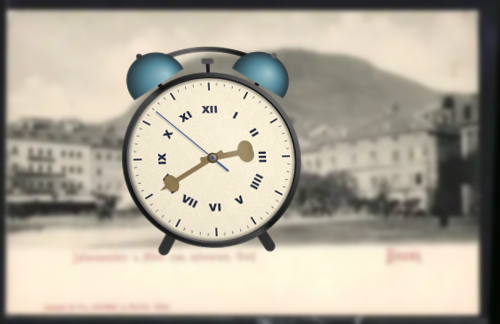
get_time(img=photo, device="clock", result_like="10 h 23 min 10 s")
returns 2 h 39 min 52 s
